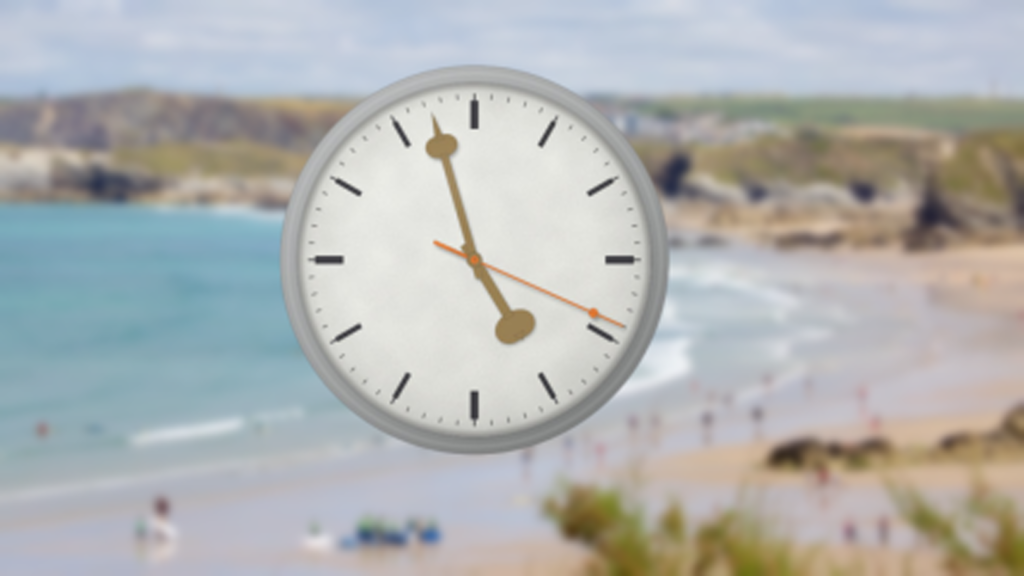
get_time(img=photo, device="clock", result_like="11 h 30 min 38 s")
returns 4 h 57 min 19 s
